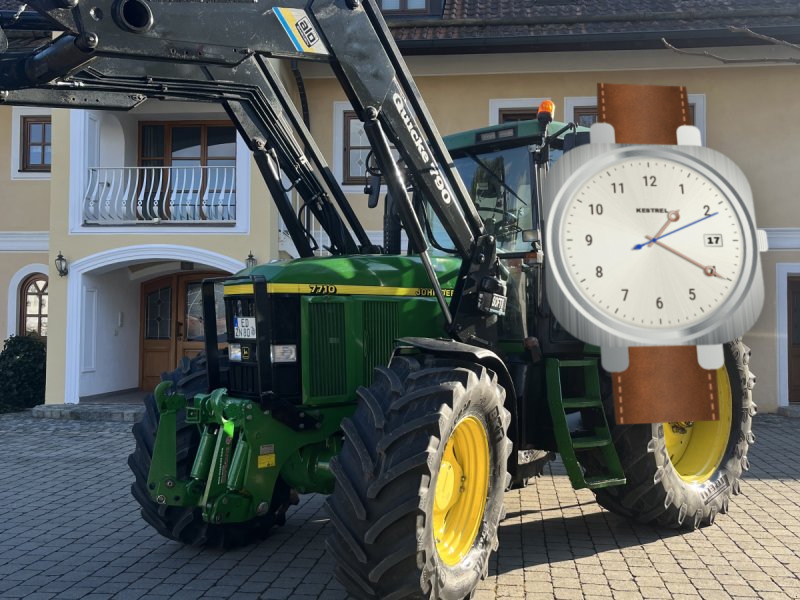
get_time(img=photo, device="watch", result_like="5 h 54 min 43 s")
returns 1 h 20 min 11 s
